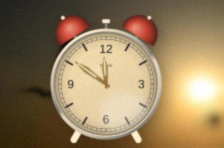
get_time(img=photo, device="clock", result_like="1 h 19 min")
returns 11 h 51 min
